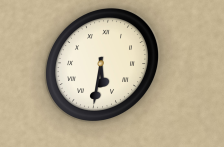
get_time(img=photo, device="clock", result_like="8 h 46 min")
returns 5 h 30 min
